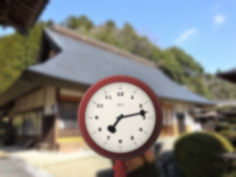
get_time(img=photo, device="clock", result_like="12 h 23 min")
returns 7 h 13 min
